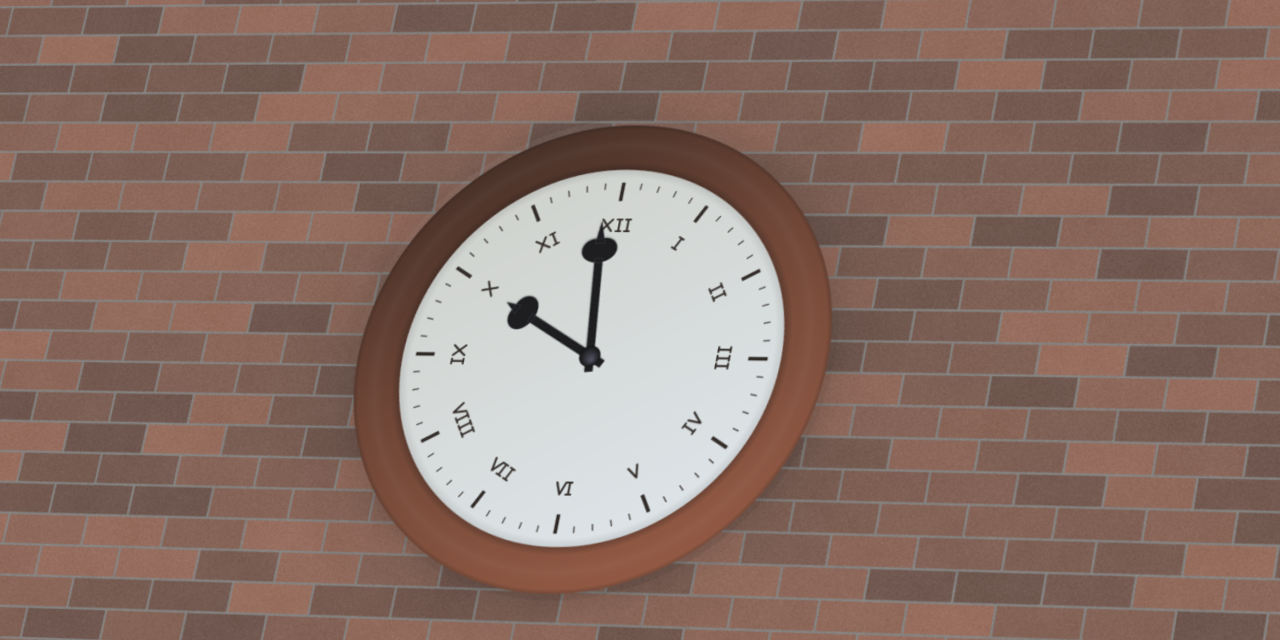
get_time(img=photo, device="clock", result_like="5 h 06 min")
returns 9 h 59 min
